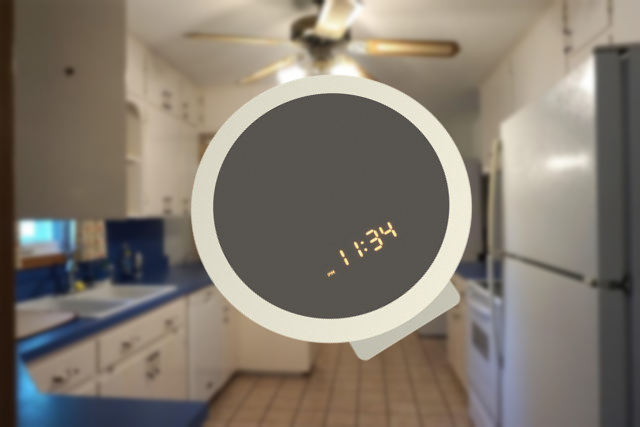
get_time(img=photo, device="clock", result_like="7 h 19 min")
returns 11 h 34 min
